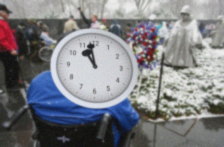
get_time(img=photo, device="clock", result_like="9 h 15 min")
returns 10 h 58 min
